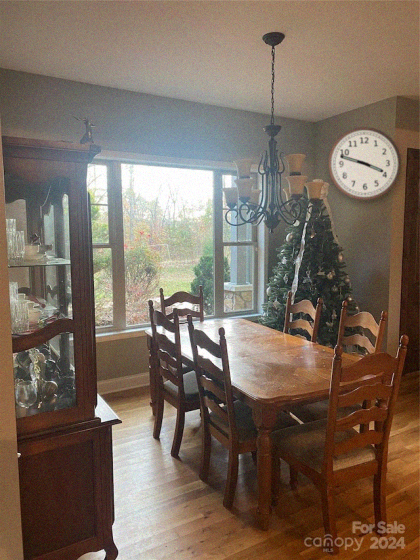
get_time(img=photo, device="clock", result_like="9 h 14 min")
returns 3 h 48 min
